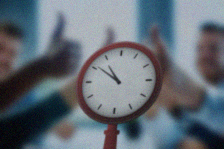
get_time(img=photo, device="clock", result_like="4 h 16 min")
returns 10 h 51 min
